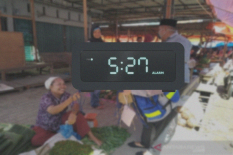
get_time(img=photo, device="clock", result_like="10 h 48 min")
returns 5 h 27 min
